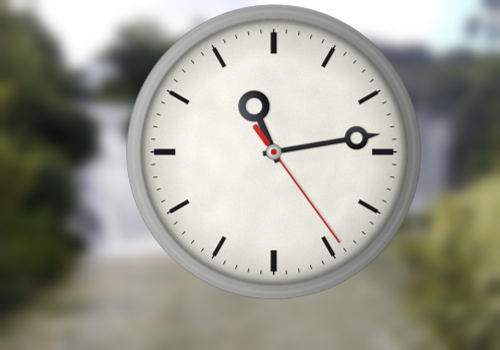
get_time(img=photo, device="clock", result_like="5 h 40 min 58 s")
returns 11 h 13 min 24 s
